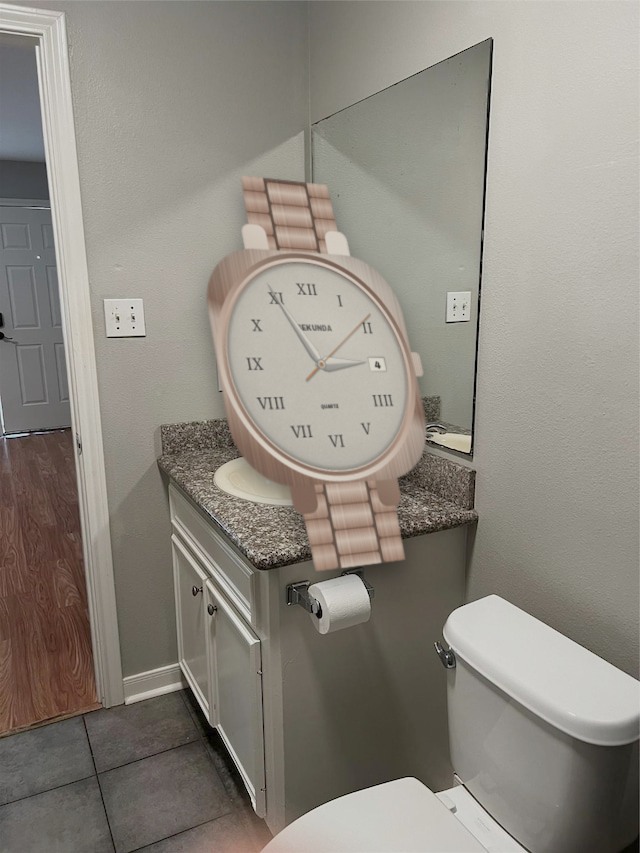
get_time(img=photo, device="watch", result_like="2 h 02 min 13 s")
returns 2 h 55 min 09 s
